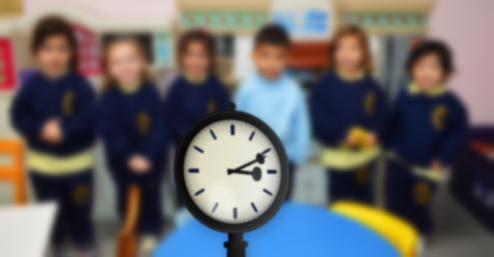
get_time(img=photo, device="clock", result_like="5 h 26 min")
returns 3 h 11 min
